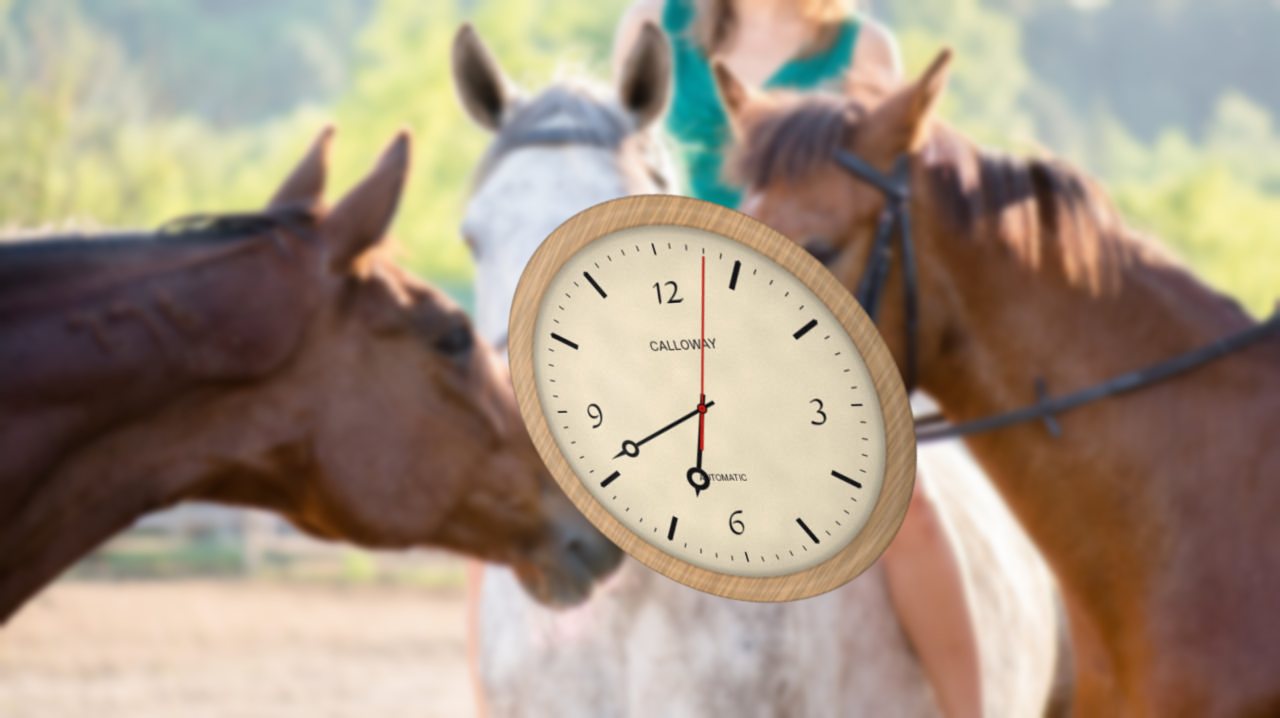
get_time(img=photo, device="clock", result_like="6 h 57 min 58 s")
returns 6 h 41 min 03 s
